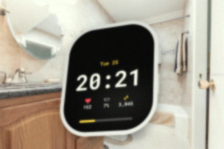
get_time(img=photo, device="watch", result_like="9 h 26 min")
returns 20 h 21 min
